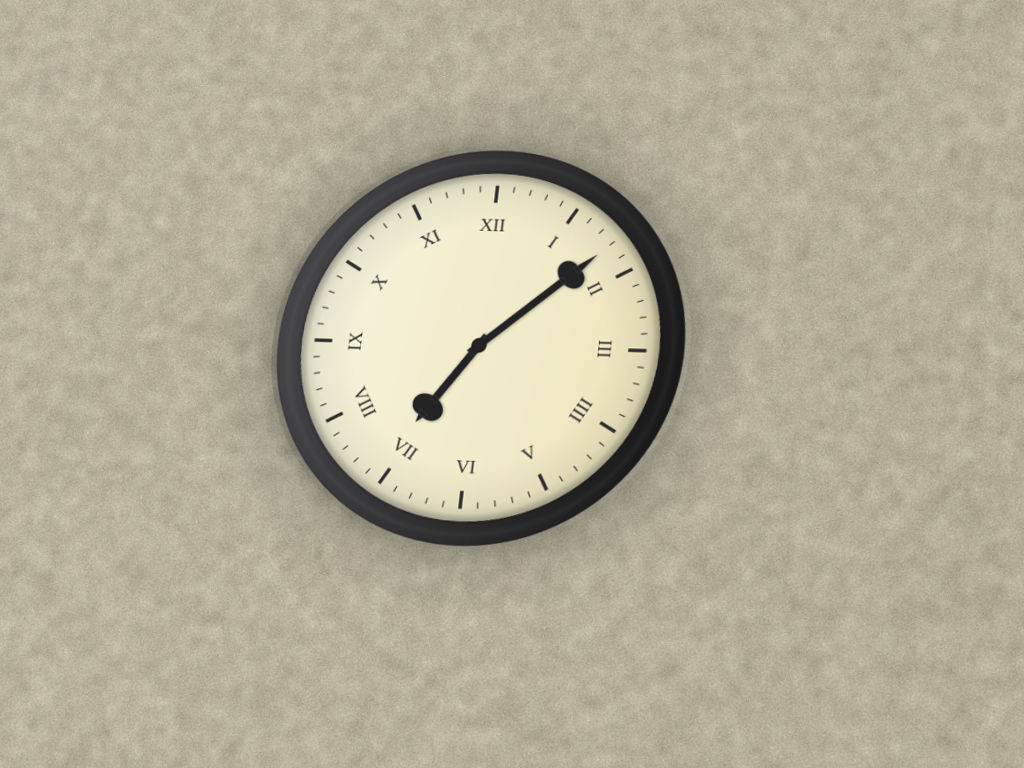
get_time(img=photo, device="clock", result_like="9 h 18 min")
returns 7 h 08 min
